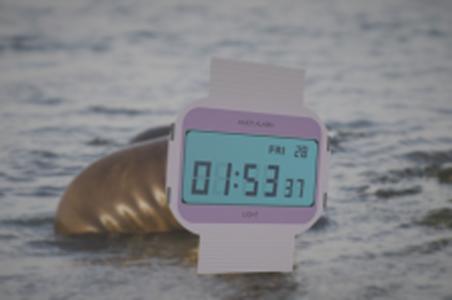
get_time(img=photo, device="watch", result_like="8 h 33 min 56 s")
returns 1 h 53 min 37 s
